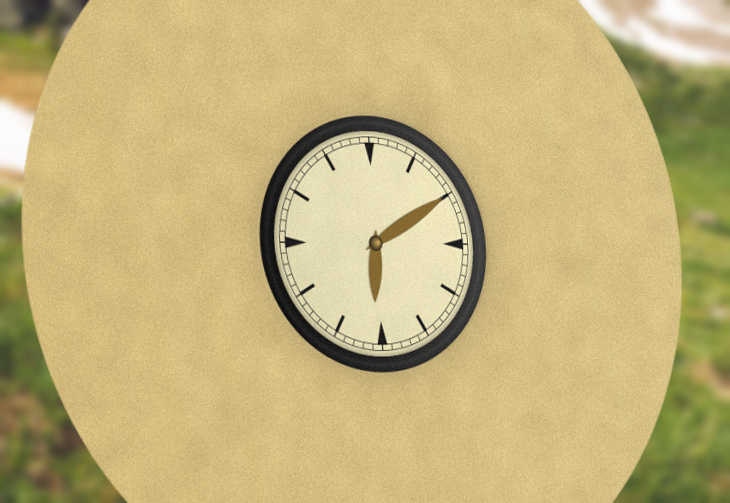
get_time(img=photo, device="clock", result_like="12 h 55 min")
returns 6 h 10 min
